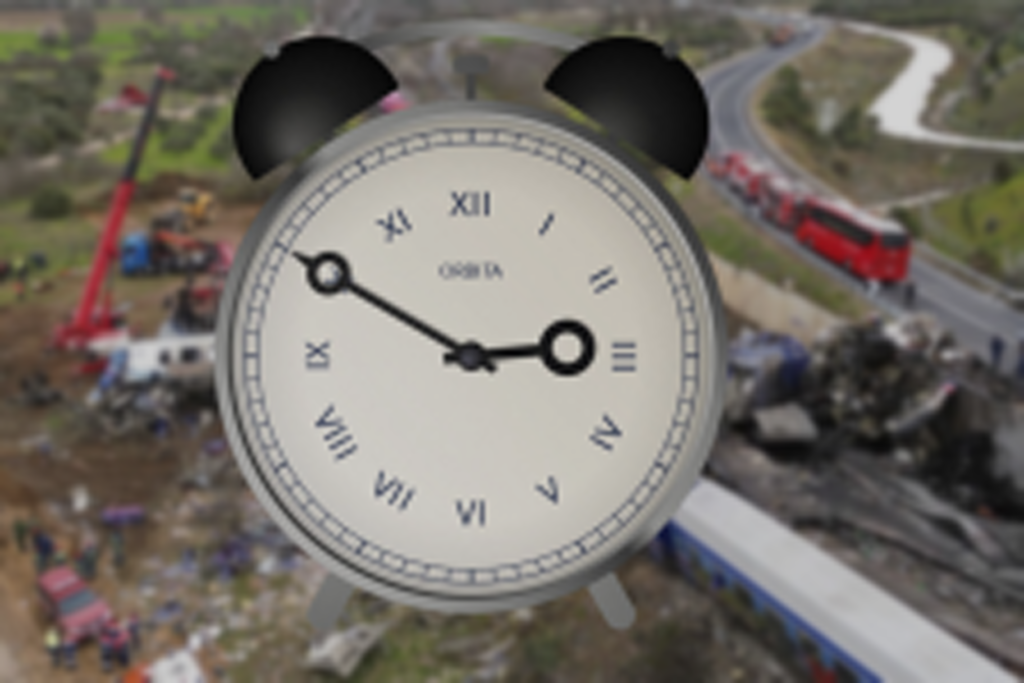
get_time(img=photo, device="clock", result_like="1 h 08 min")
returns 2 h 50 min
